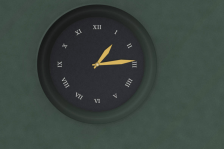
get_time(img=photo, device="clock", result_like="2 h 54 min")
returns 1 h 14 min
